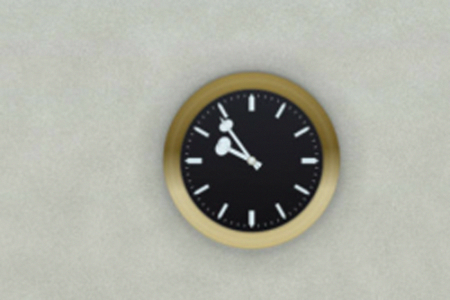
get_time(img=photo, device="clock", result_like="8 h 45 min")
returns 9 h 54 min
